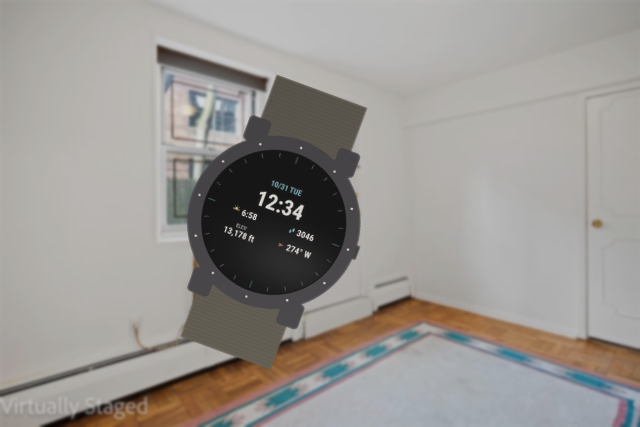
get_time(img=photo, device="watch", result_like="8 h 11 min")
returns 12 h 34 min
